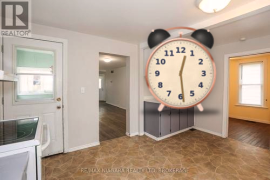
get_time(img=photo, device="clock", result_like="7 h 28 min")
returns 12 h 29 min
